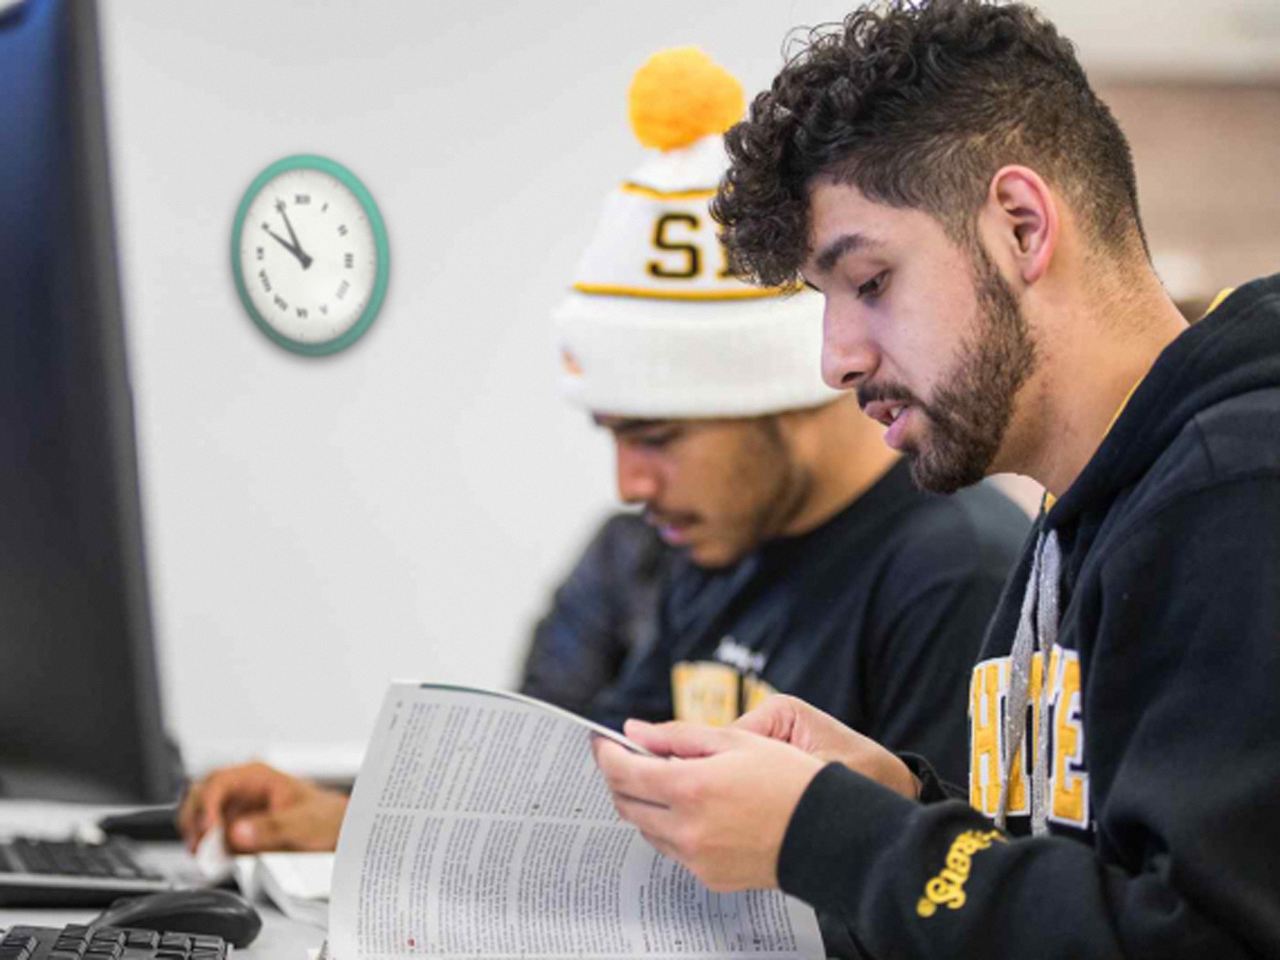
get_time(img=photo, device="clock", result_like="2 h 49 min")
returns 9 h 55 min
